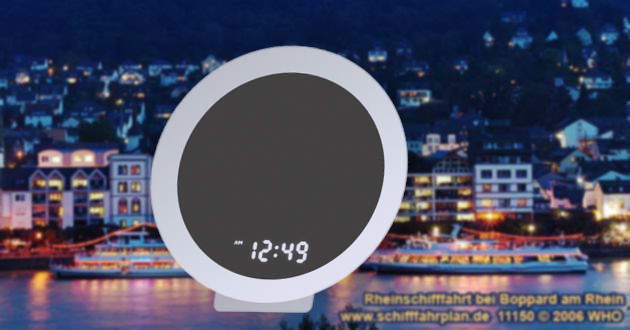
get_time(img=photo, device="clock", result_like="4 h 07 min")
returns 12 h 49 min
